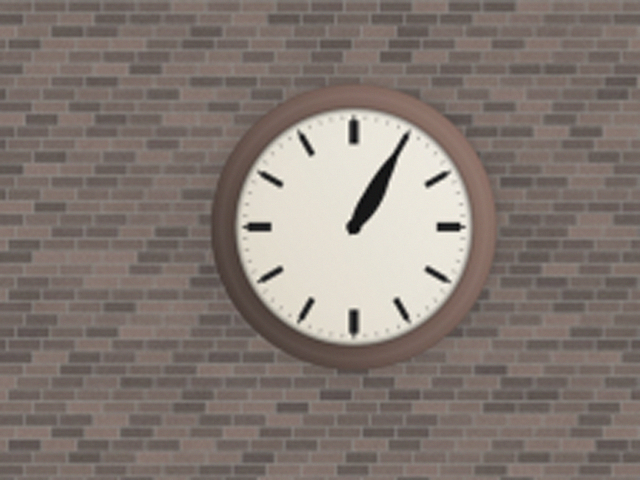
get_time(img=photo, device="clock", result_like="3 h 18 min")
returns 1 h 05 min
